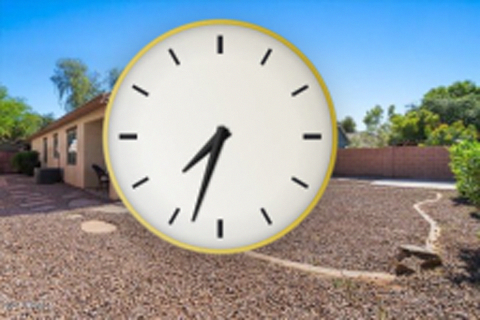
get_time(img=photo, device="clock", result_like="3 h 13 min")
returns 7 h 33 min
